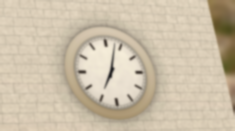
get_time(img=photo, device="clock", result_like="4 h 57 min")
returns 7 h 03 min
